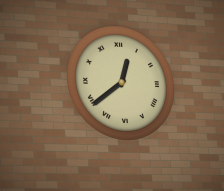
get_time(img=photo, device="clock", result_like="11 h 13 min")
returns 12 h 39 min
